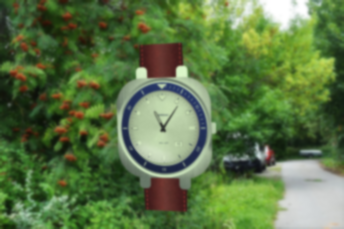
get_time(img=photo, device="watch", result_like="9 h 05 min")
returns 11 h 06 min
